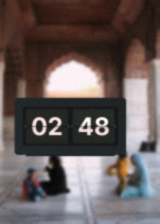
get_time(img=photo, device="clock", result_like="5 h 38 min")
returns 2 h 48 min
